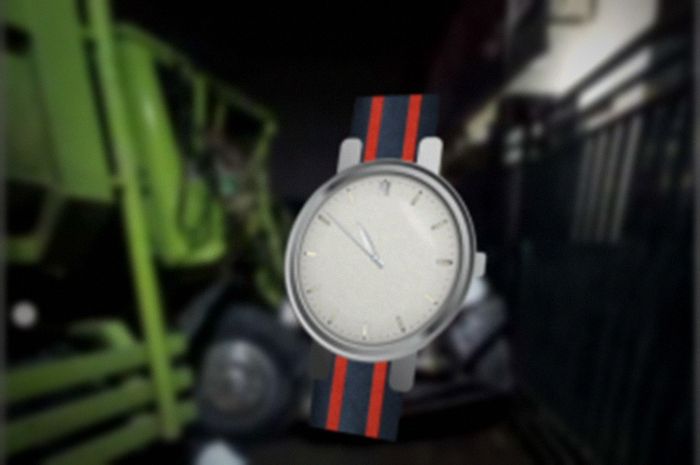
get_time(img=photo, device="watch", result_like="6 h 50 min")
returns 10 h 51 min
